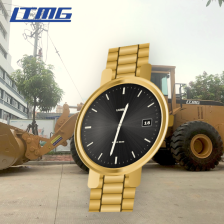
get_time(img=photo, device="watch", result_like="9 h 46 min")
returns 12 h 32 min
